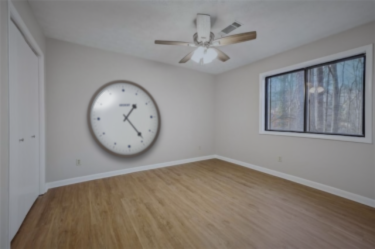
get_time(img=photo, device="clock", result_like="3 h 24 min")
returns 1 h 24 min
